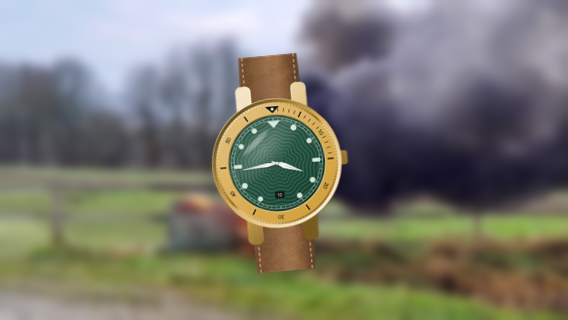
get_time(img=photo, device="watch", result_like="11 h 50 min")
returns 3 h 44 min
